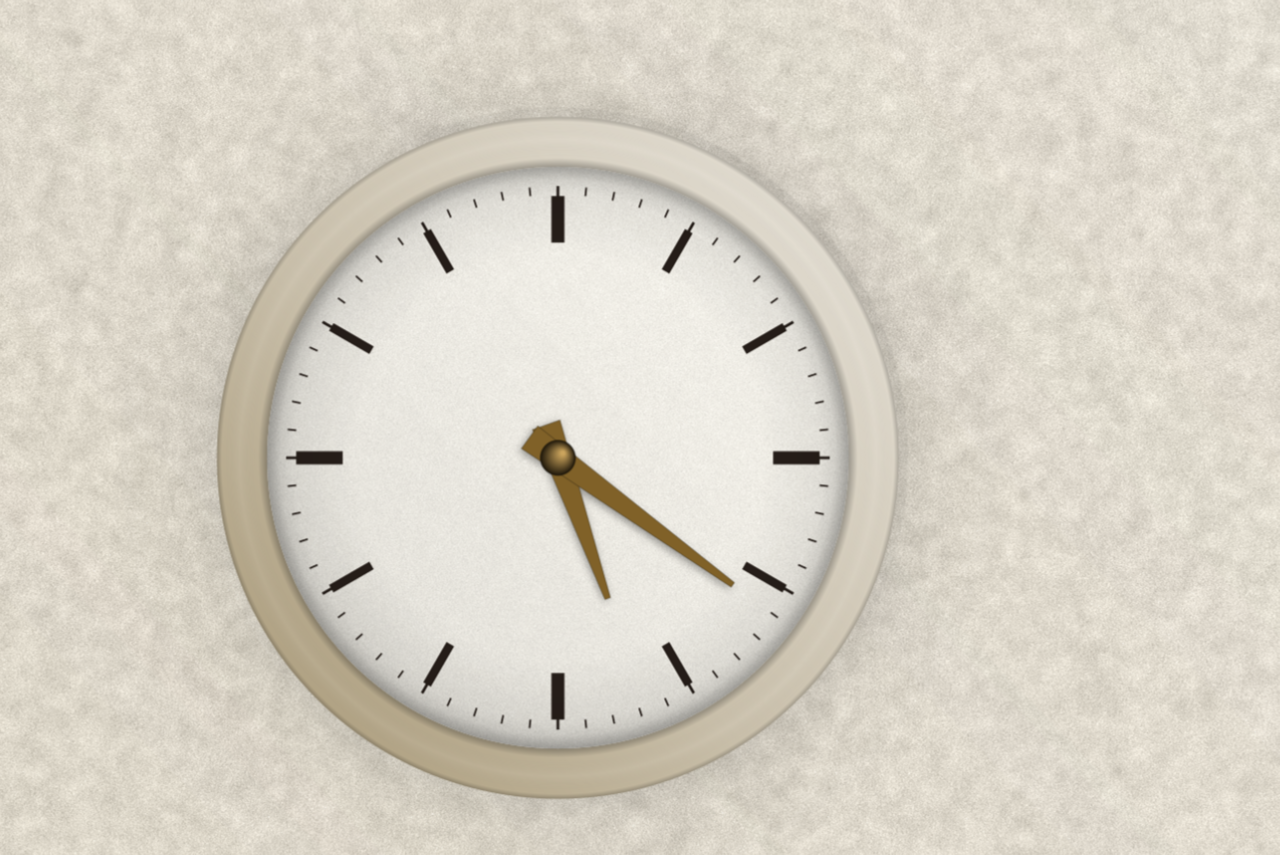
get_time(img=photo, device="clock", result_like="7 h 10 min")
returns 5 h 21 min
